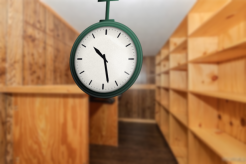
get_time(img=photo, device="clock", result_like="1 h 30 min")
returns 10 h 28 min
